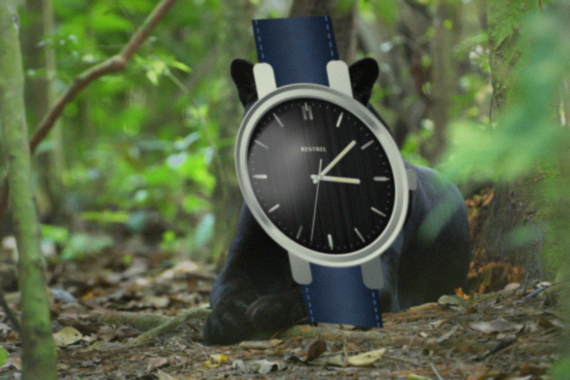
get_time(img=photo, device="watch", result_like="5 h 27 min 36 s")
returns 3 h 08 min 33 s
